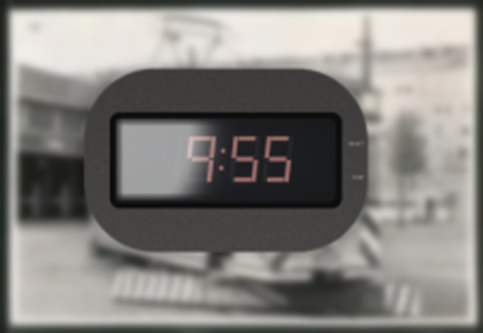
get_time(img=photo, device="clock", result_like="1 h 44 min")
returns 9 h 55 min
